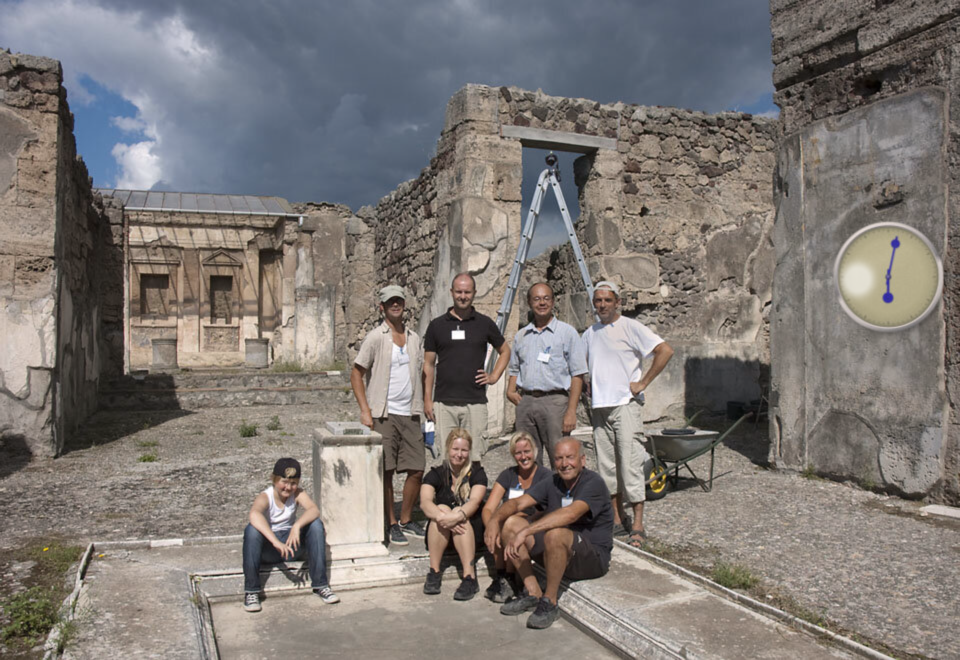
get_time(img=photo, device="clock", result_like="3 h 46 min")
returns 6 h 02 min
